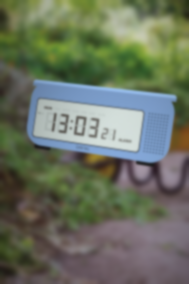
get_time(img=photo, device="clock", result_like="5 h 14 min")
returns 13 h 03 min
